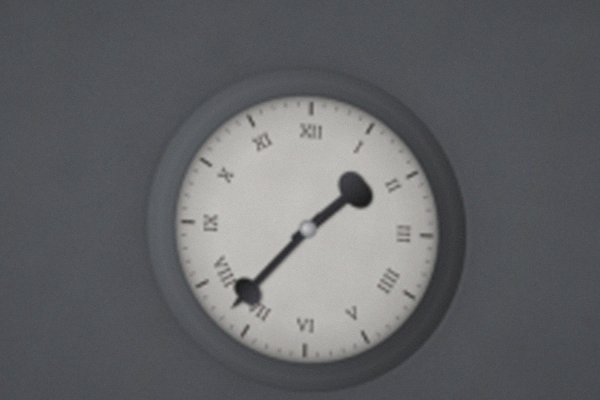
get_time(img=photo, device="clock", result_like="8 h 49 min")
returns 1 h 37 min
